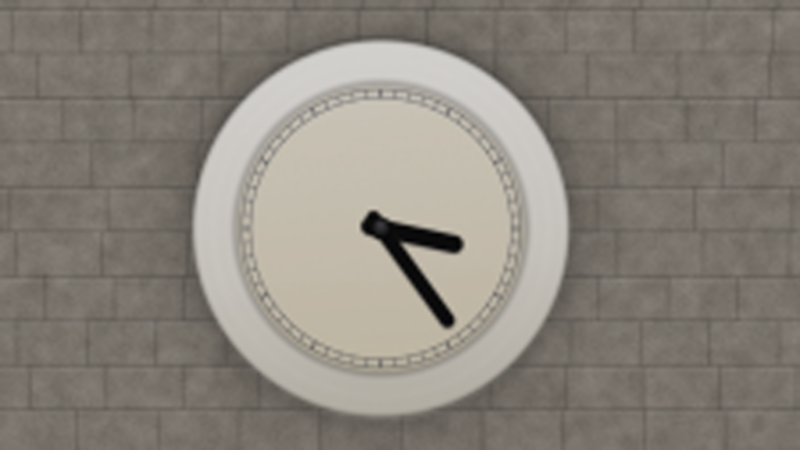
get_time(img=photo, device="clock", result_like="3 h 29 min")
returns 3 h 24 min
